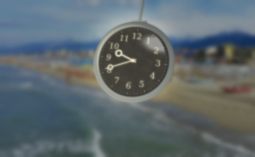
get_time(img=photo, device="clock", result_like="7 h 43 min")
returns 9 h 41 min
